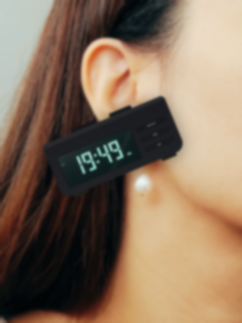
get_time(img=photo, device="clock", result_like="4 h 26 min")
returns 19 h 49 min
